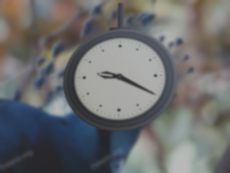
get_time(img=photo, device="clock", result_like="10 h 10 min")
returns 9 h 20 min
